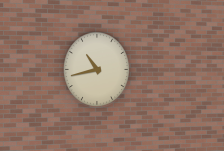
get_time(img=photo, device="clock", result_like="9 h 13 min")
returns 10 h 43 min
